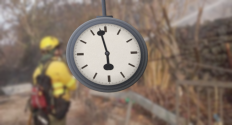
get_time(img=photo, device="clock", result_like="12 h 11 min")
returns 5 h 58 min
